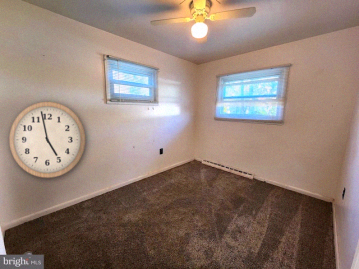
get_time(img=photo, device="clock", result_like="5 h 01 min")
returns 4 h 58 min
